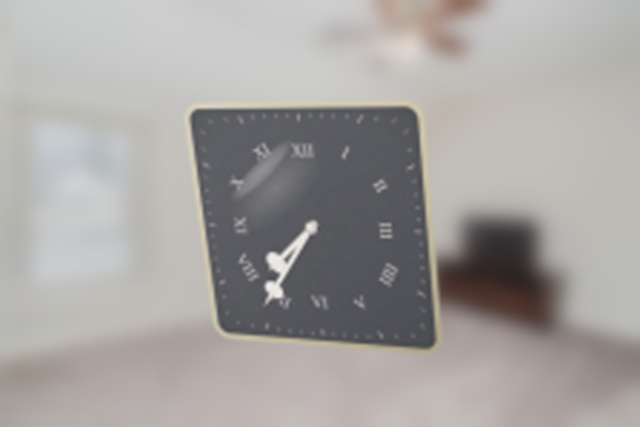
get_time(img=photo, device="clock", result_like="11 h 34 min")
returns 7 h 36 min
